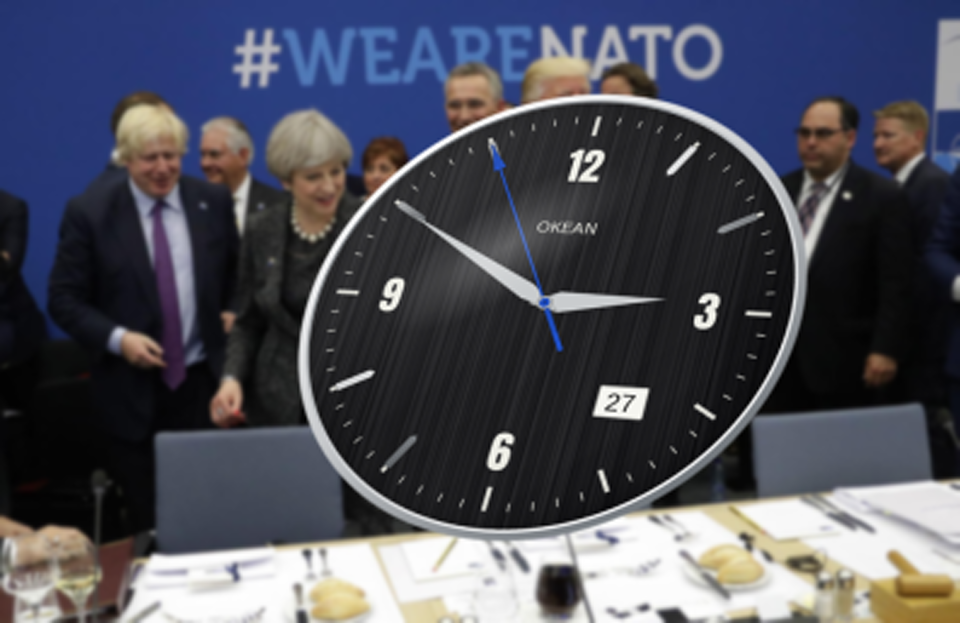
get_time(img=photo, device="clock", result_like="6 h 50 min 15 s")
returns 2 h 49 min 55 s
